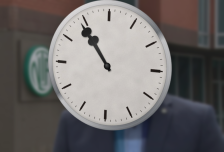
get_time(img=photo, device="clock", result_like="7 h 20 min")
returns 10 h 54 min
